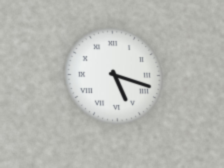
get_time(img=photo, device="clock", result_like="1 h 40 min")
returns 5 h 18 min
